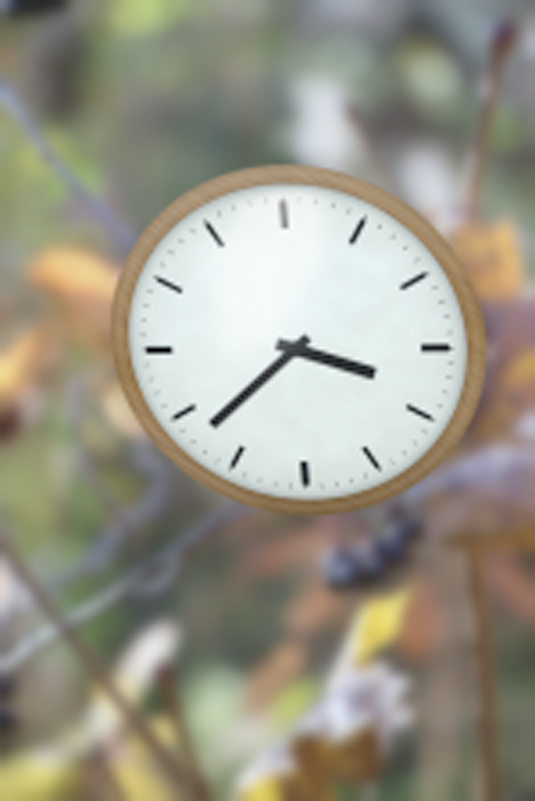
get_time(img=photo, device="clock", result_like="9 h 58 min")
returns 3 h 38 min
